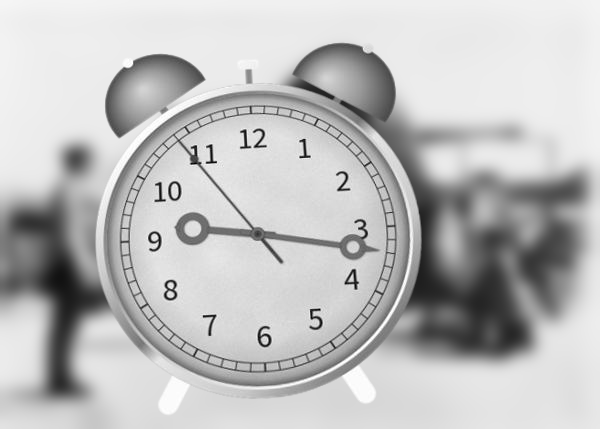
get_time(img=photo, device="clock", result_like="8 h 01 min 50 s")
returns 9 h 16 min 54 s
